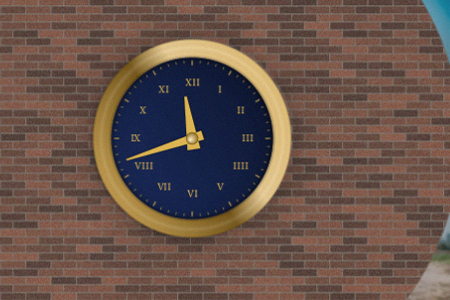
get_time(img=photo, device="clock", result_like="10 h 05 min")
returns 11 h 42 min
